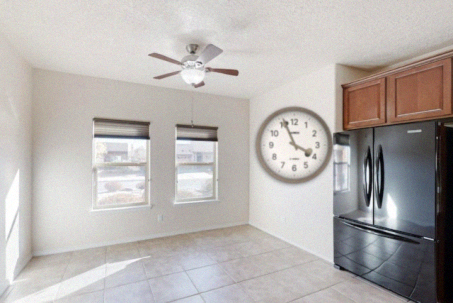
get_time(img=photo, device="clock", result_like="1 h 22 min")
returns 3 h 56 min
